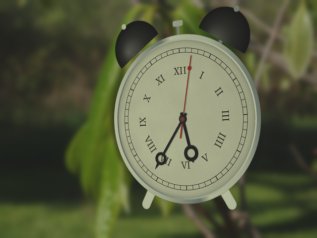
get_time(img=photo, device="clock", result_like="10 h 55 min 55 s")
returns 5 h 36 min 02 s
